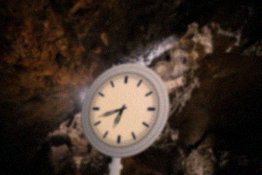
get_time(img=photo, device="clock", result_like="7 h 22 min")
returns 6 h 42 min
